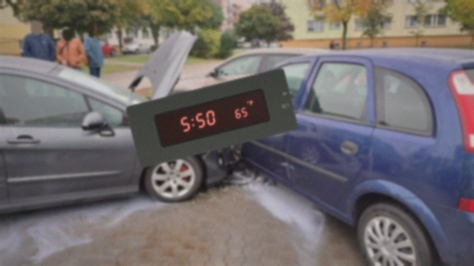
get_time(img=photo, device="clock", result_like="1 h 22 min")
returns 5 h 50 min
